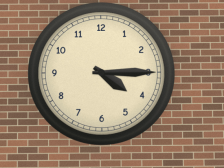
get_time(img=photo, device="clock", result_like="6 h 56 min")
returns 4 h 15 min
